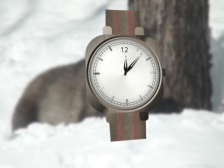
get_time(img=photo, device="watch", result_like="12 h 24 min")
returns 12 h 07 min
